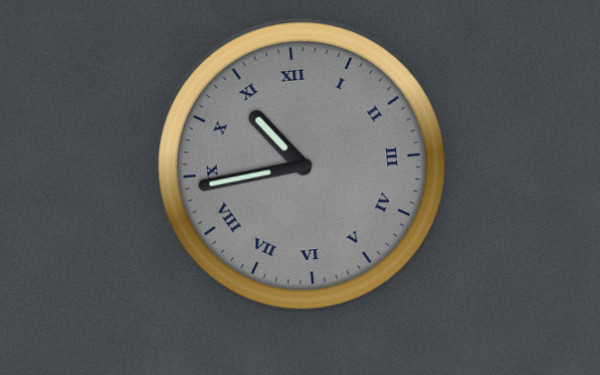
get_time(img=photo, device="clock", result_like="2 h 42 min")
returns 10 h 44 min
